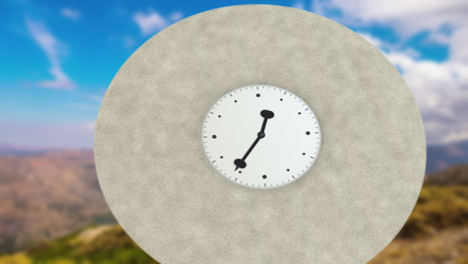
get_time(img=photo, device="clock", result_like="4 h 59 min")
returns 12 h 36 min
